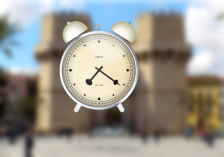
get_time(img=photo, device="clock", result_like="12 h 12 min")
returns 7 h 21 min
